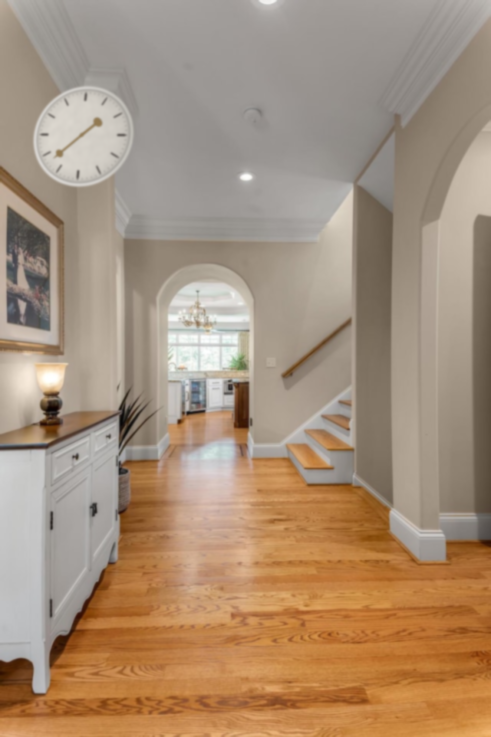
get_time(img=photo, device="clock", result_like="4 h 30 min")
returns 1 h 38 min
